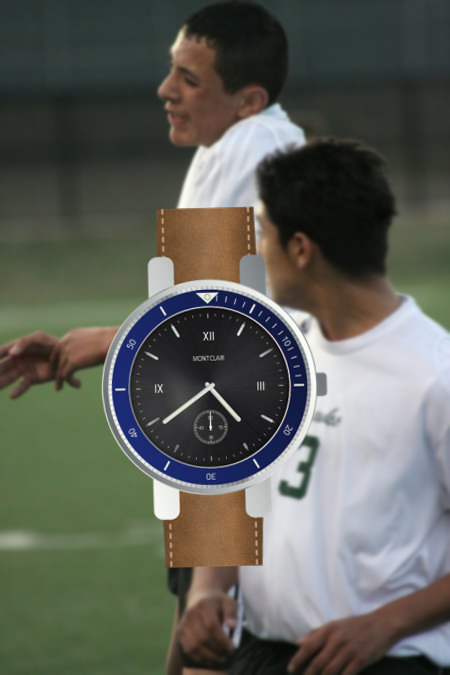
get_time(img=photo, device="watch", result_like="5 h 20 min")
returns 4 h 39 min
